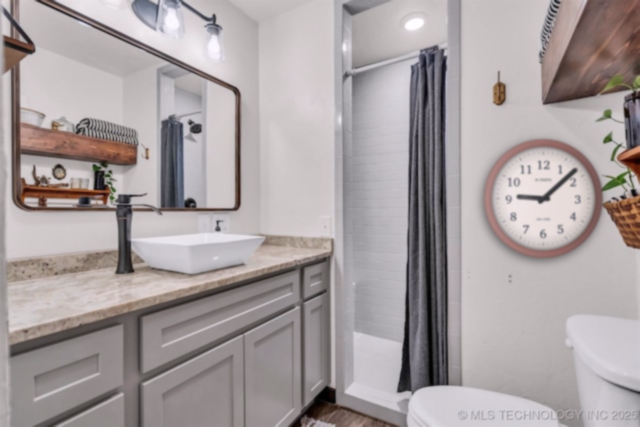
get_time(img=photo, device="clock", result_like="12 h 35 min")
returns 9 h 08 min
